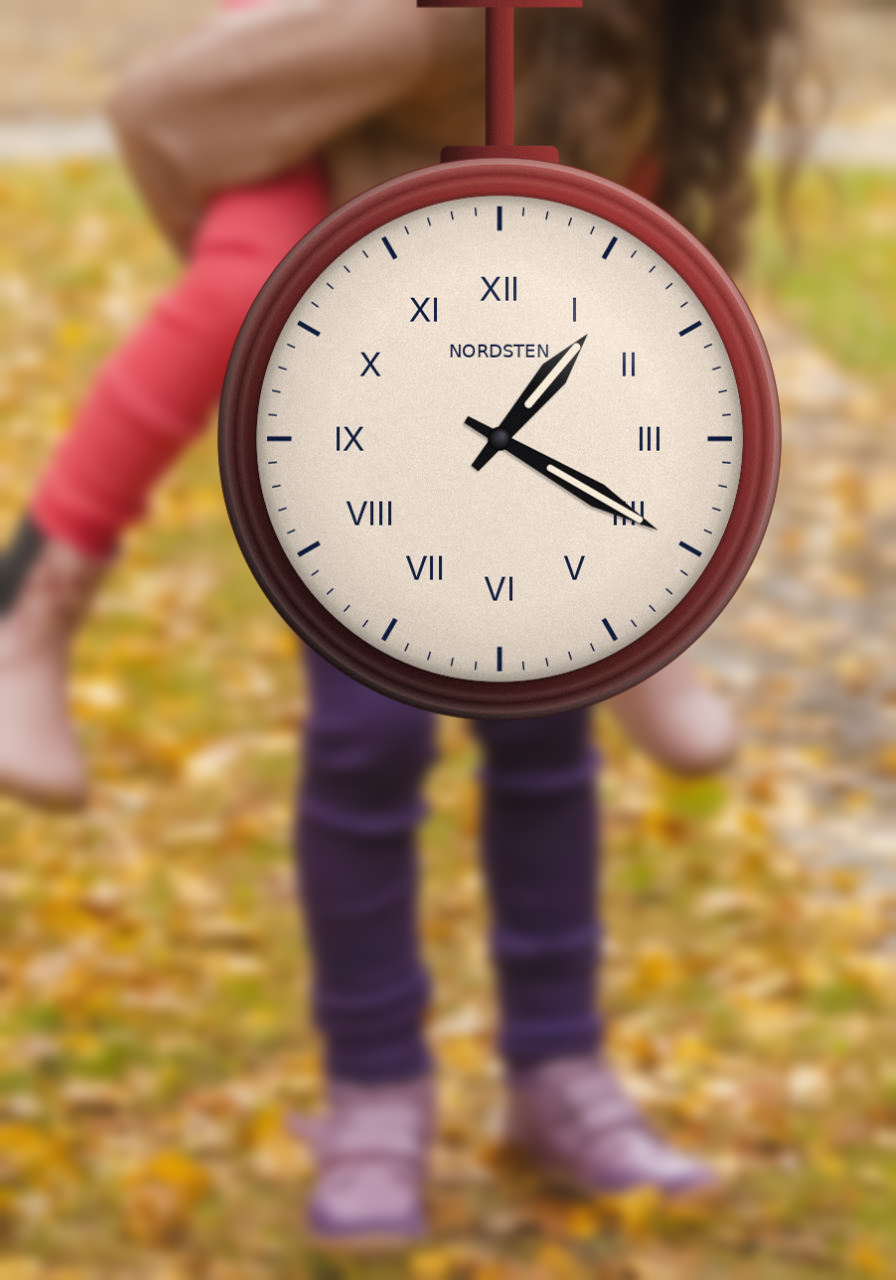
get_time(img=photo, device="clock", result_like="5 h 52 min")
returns 1 h 20 min
